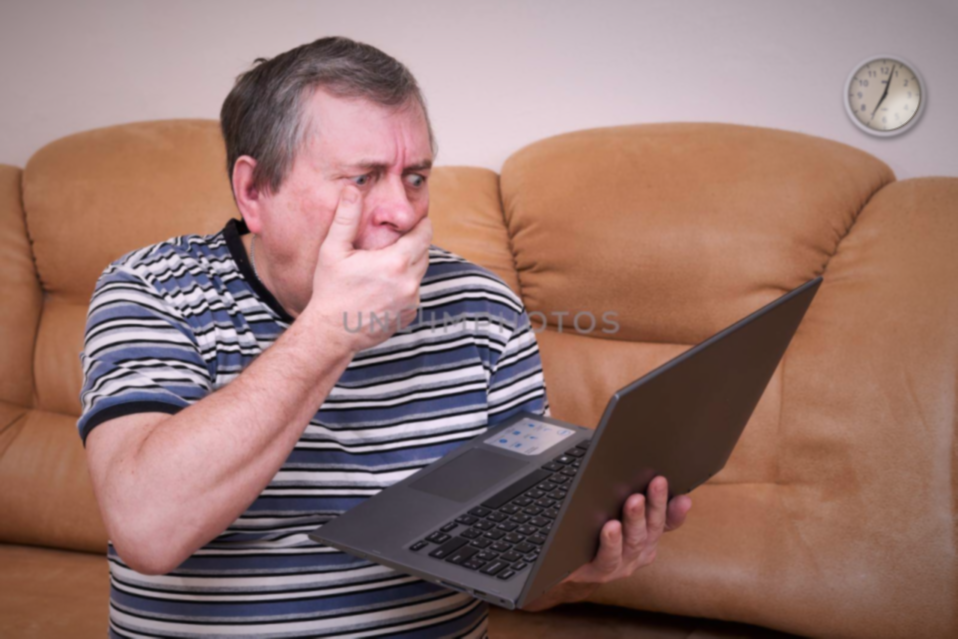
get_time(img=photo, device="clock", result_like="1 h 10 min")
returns 7 h 03 min
